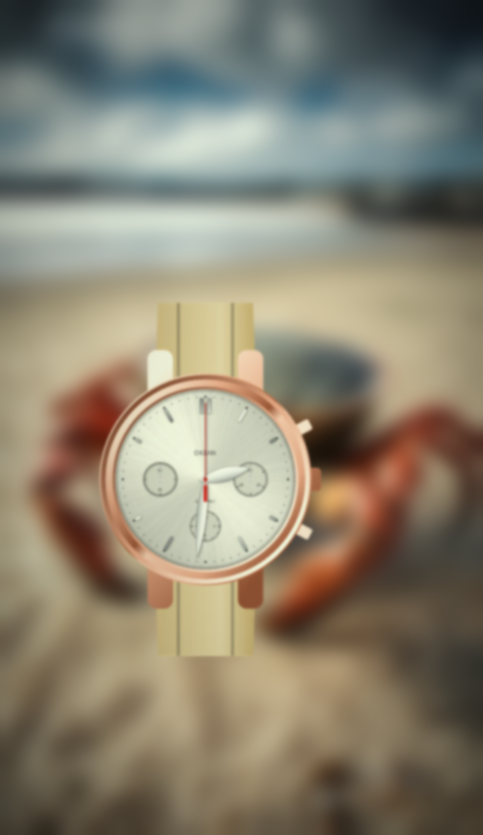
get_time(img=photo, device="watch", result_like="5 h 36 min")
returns 2 h 31 min
